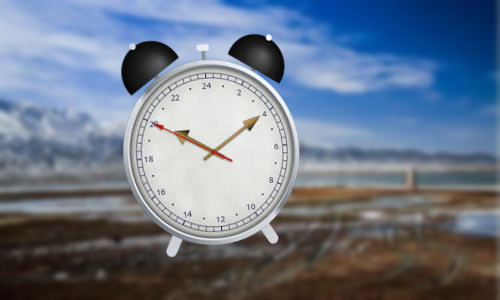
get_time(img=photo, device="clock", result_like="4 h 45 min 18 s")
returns 20 h 09 min 50 s
